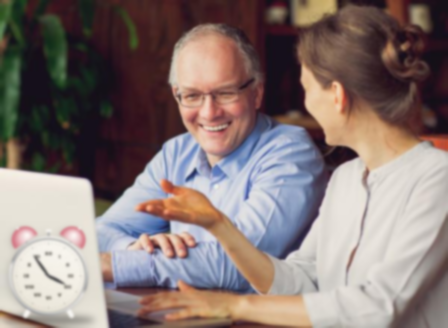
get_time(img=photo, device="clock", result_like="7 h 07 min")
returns 3 h 54 min
